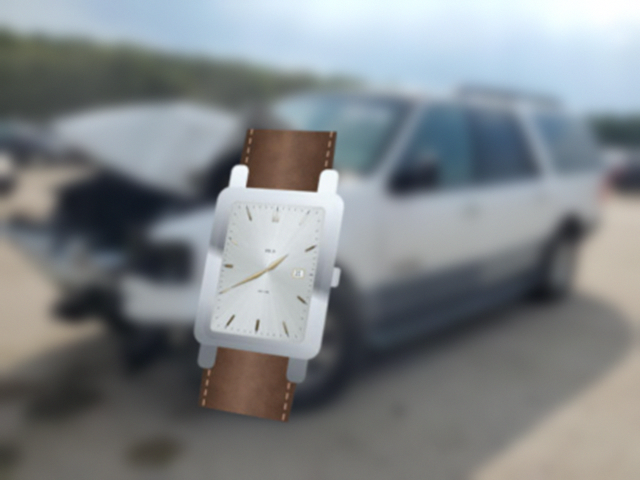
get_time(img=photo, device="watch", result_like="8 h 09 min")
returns 1 h 40 min
